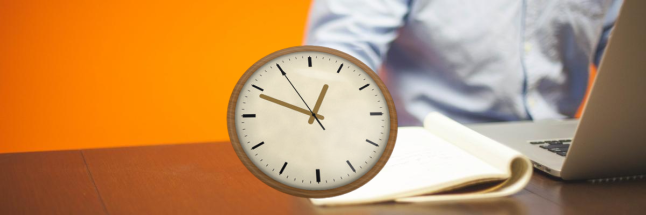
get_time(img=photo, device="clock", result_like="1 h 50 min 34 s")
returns 12 h 48 min 55 s
